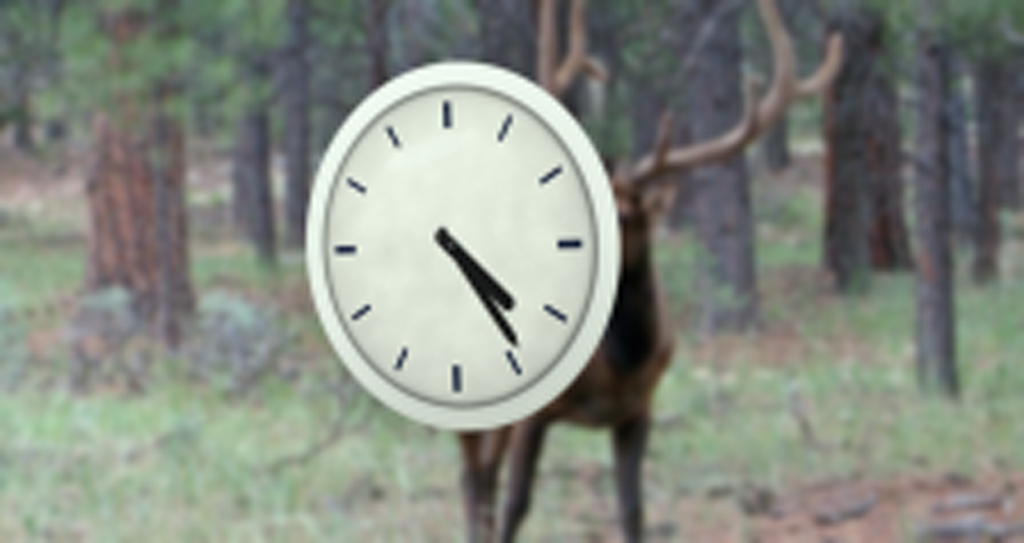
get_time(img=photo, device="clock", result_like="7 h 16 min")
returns 4 h 24 min
